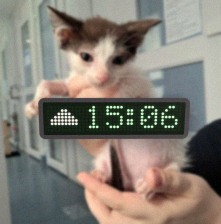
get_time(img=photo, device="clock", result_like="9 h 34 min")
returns 15 h 06 min
